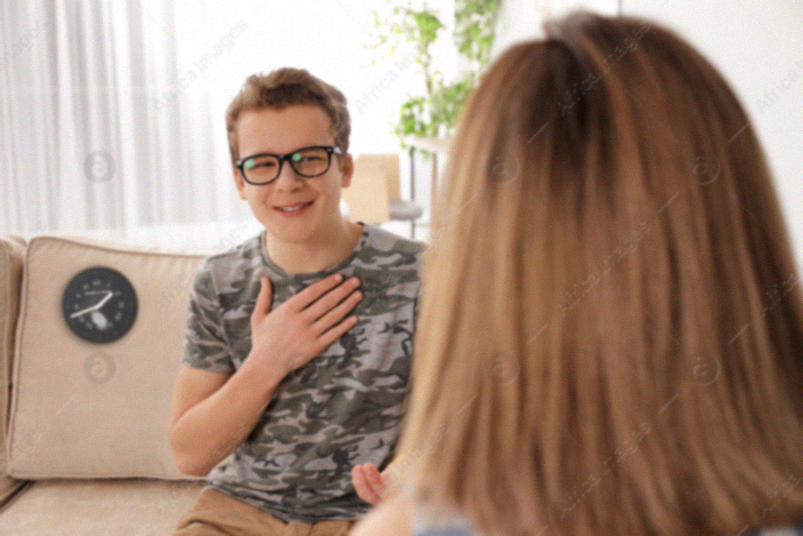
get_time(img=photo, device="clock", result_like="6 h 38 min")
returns 1 h 42 min
